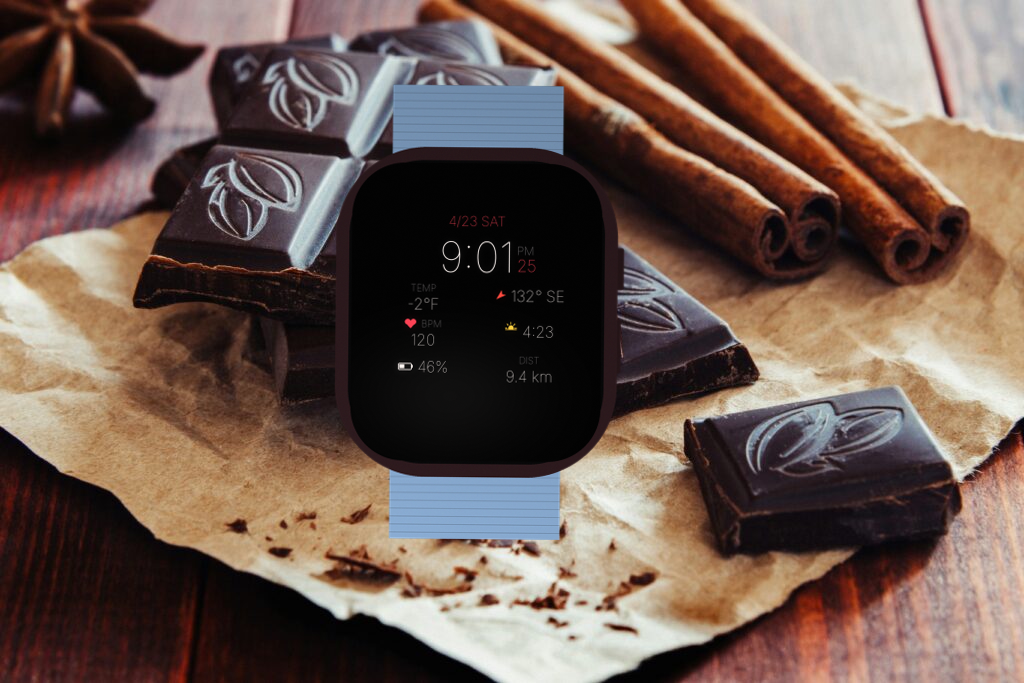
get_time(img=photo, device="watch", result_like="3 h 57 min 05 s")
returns 9 h 01 min 25 s
